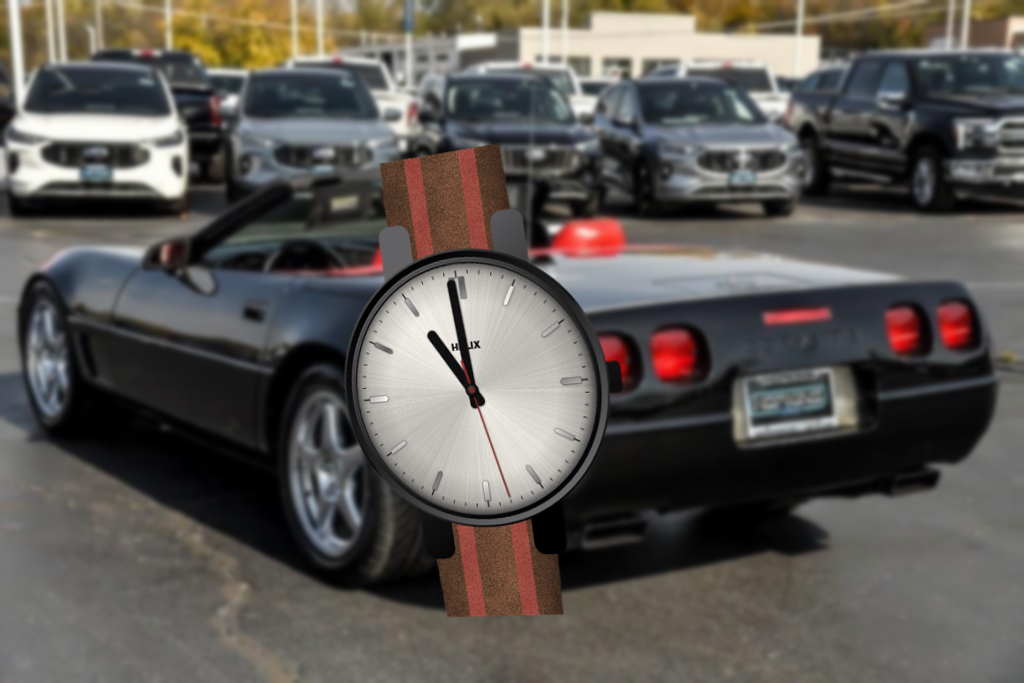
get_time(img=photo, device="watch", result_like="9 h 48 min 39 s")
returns 10 h 59 min 28 s
